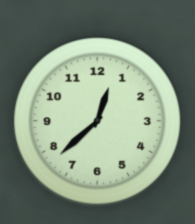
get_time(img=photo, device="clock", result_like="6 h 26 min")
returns 12 h 38 min
